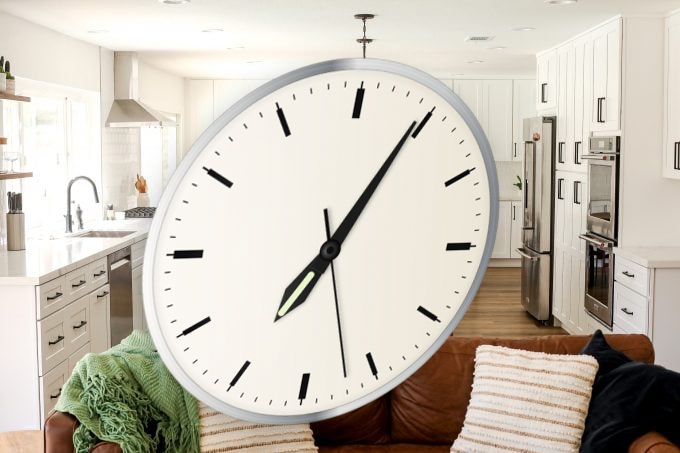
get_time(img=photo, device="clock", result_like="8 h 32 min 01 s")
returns 7 h 04 min 27 s
